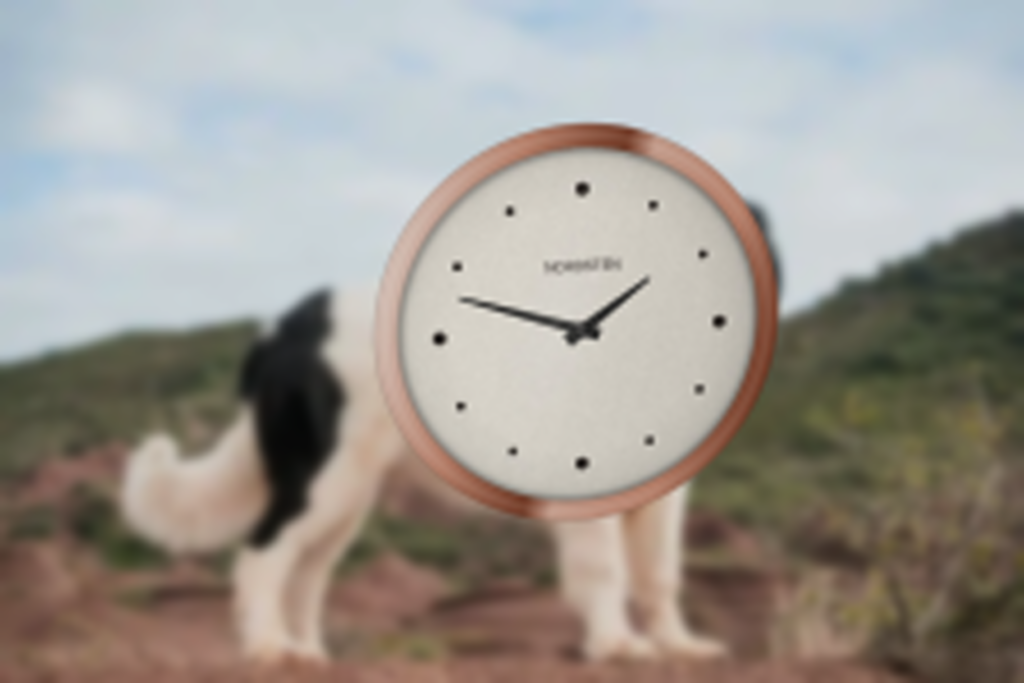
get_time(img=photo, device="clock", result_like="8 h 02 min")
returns 1 h 48 min
